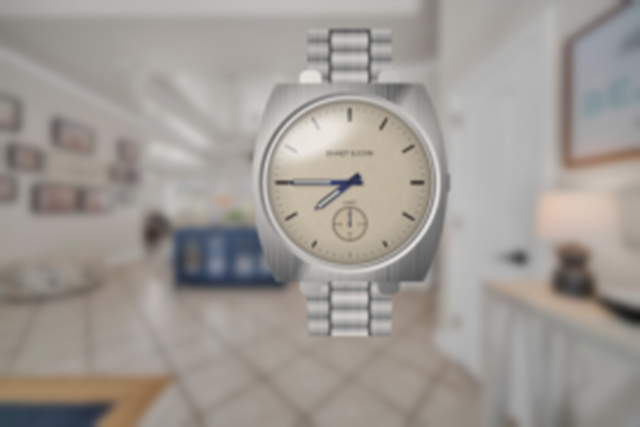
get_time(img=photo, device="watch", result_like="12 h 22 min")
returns 7 h 45 min
